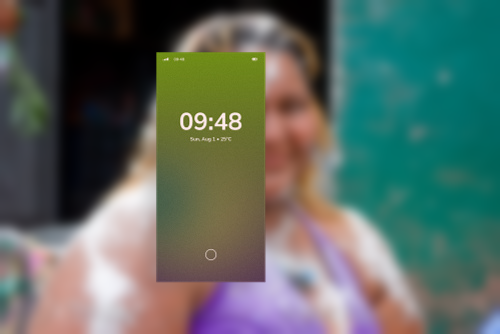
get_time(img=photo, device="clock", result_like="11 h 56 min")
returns 9 h 48 min
